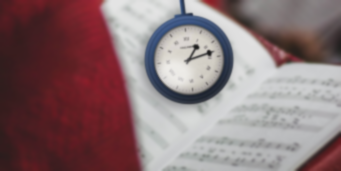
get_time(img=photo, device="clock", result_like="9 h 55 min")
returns 1 h 13 min
